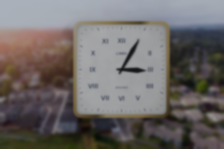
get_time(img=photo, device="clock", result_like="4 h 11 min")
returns 3 h 05 min
